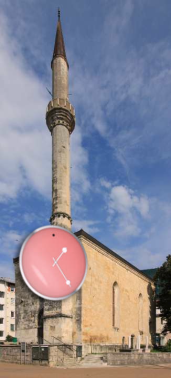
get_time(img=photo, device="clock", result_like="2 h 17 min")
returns 1 h 25 min
